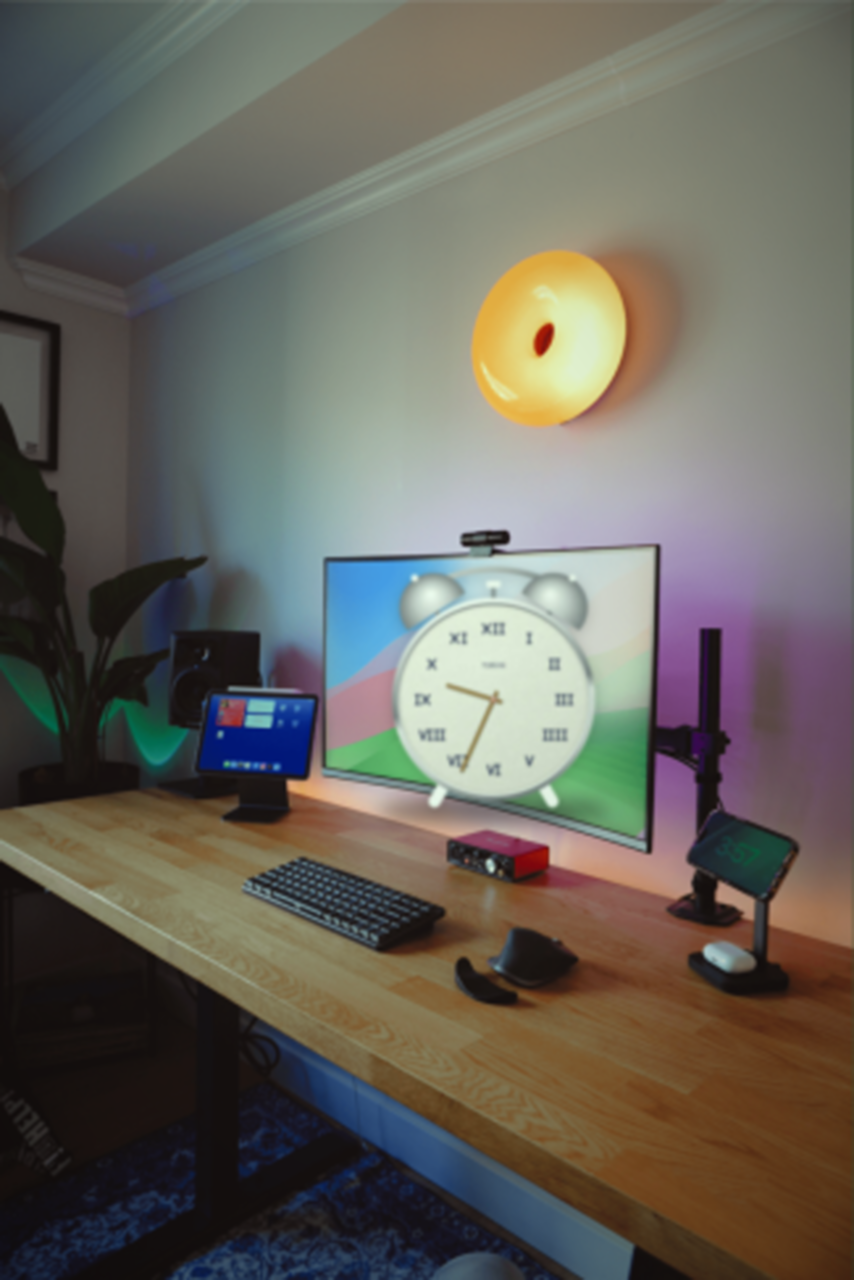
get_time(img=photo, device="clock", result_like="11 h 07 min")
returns 9 h 34 min
